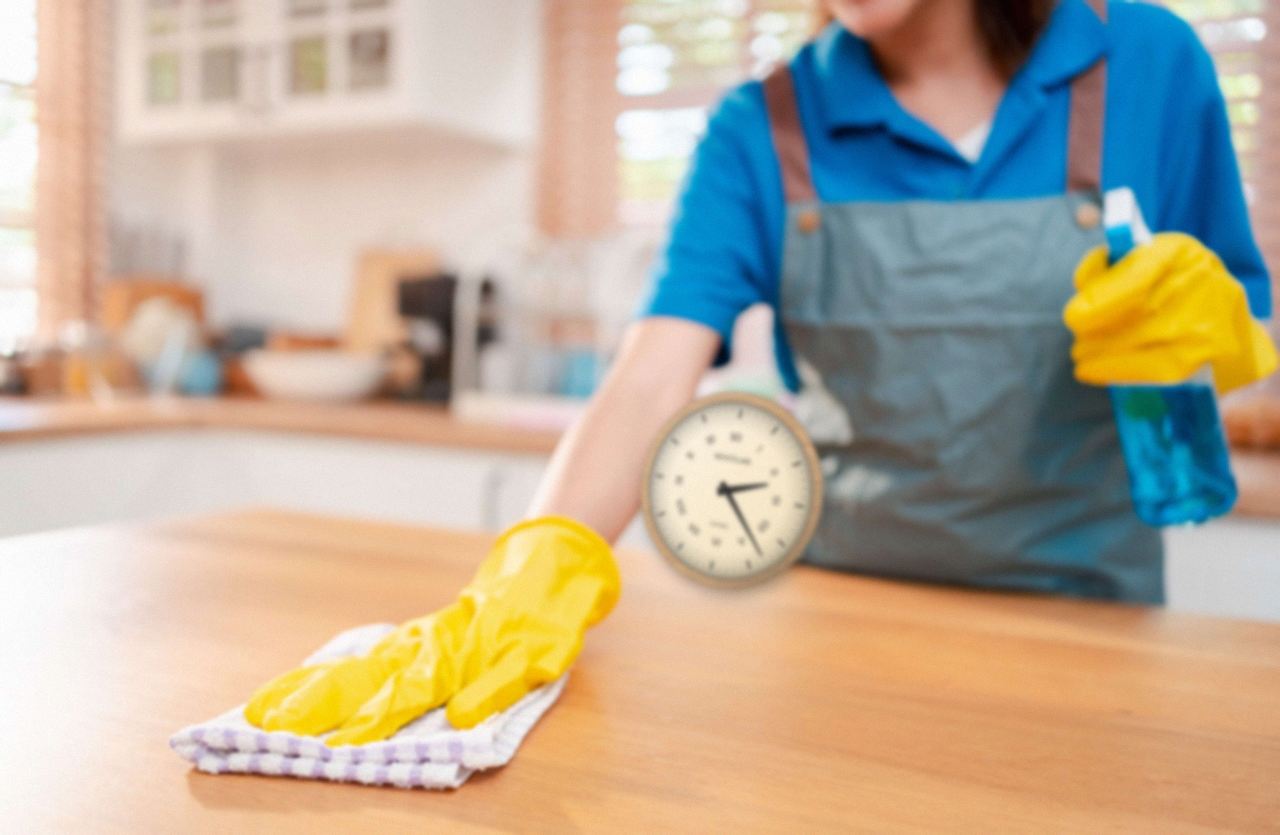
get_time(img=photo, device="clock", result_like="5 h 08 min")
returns 2 h 23 min
